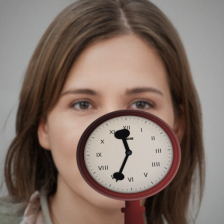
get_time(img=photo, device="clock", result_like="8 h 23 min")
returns 11 h 34 min
